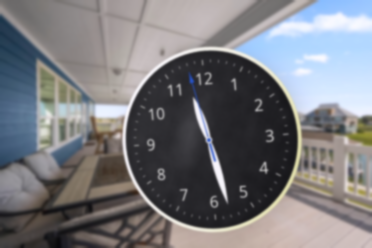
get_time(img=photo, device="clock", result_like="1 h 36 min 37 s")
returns 11 h 27 min 58 s
